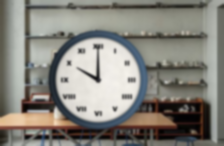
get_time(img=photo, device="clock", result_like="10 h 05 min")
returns 10 h 00 min
